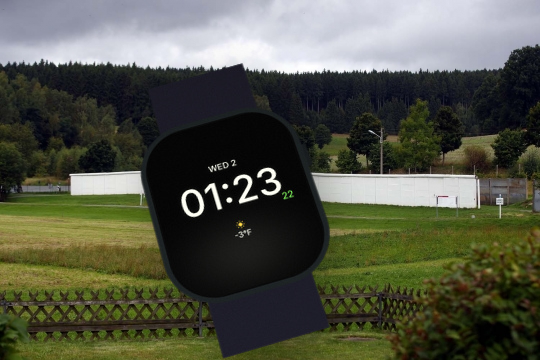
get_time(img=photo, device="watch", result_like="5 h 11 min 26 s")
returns 1 h 23 min 22 s
